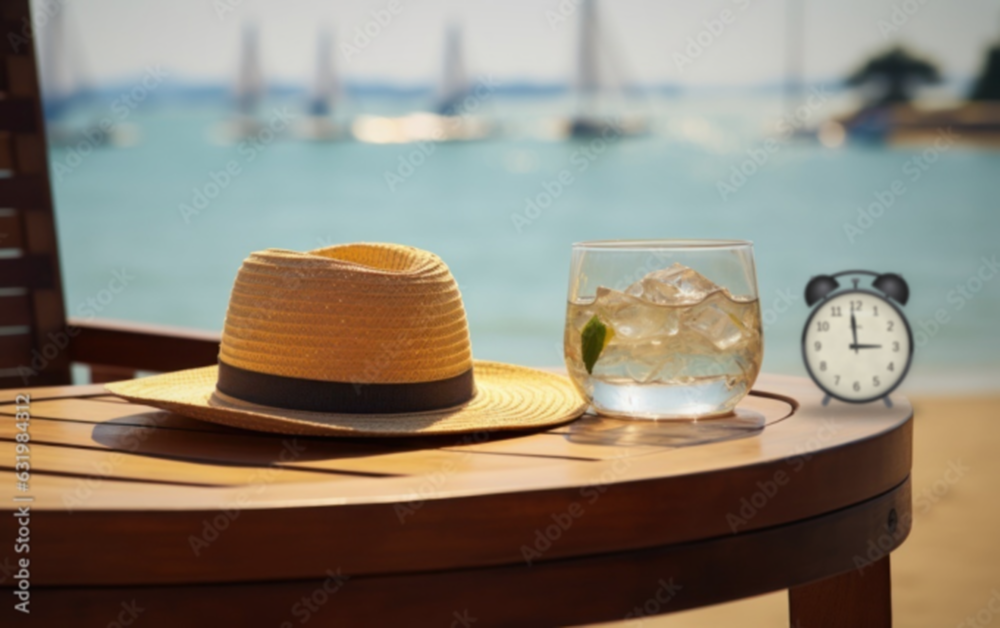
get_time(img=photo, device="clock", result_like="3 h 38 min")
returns 2 h 59 min
